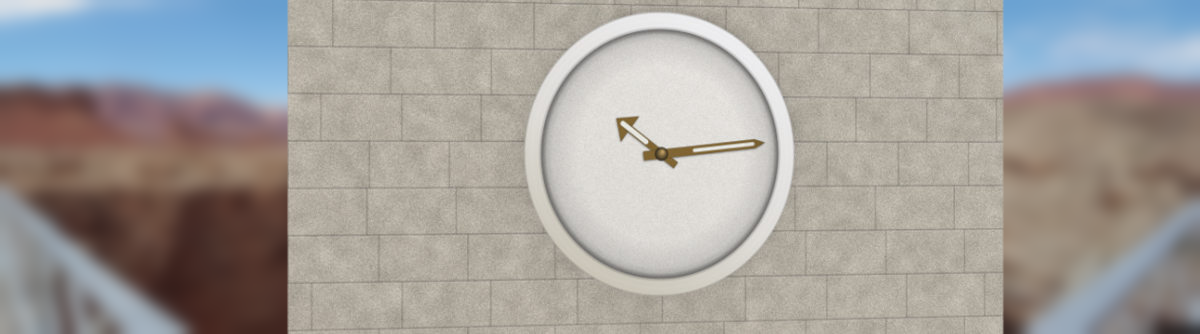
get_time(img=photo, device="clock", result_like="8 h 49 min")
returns 10 h 14 min
